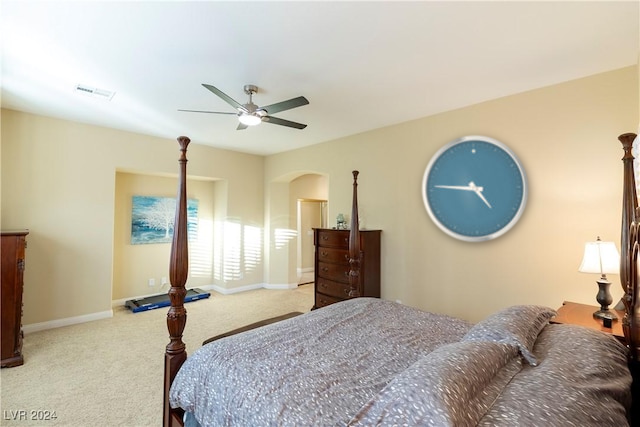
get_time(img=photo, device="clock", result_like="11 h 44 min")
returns 4 h 46 min
